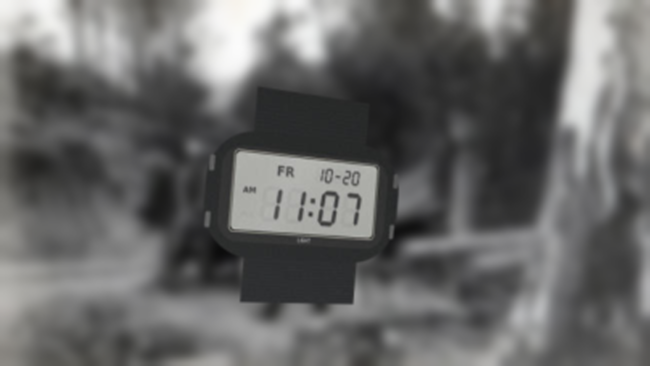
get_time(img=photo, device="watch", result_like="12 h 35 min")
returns 11 h 07 min
